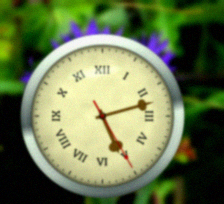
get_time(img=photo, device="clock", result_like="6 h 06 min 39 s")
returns 5 h 12 min 25 s
